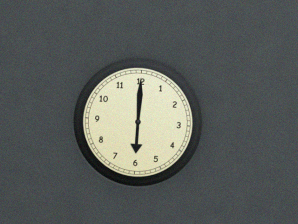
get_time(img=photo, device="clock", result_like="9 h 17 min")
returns 6 h 00 min
